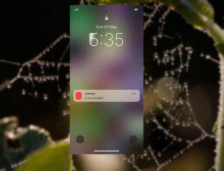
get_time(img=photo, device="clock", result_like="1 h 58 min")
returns 5 h 35 min
